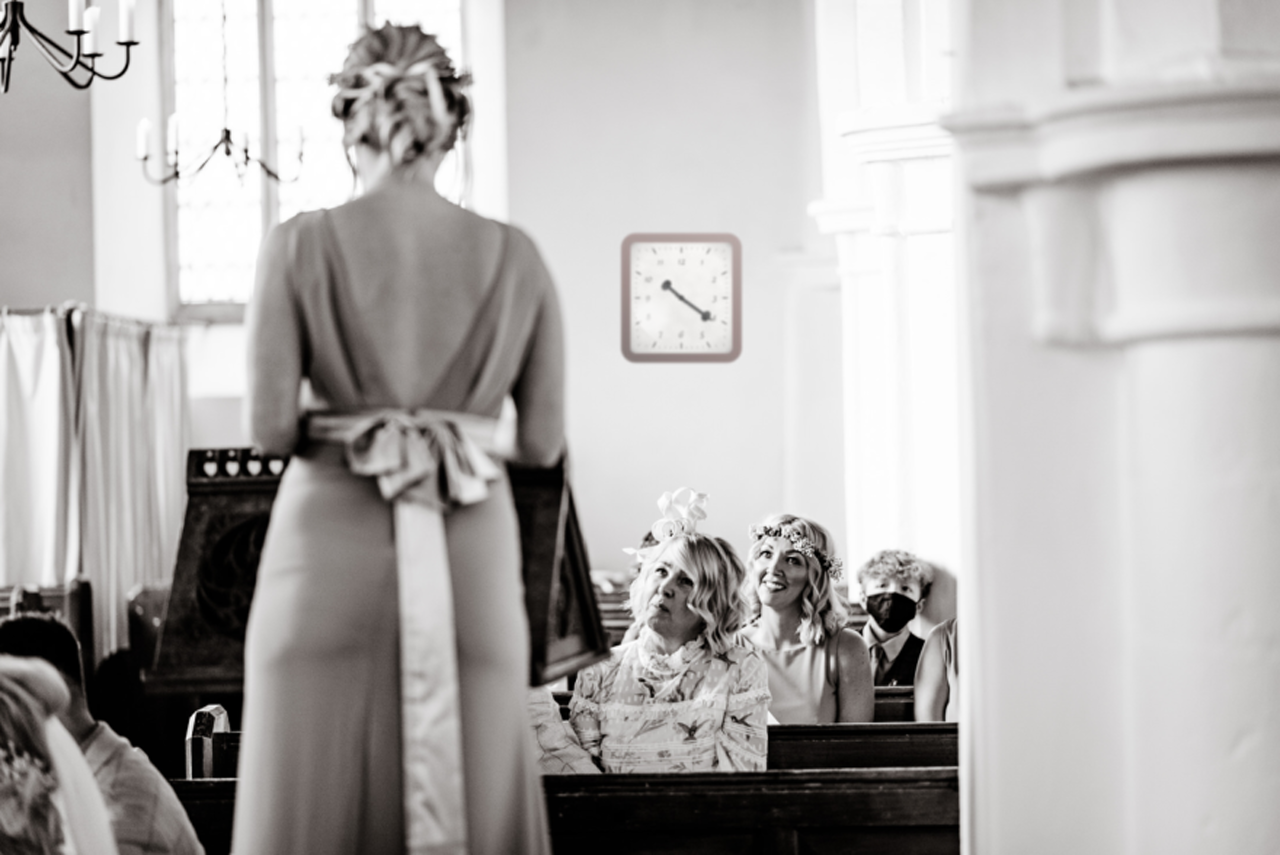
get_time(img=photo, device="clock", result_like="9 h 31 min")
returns 10 h 21 min
